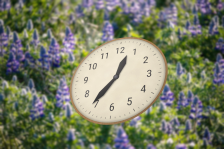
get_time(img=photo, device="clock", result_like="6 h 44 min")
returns 12 h 36 min
